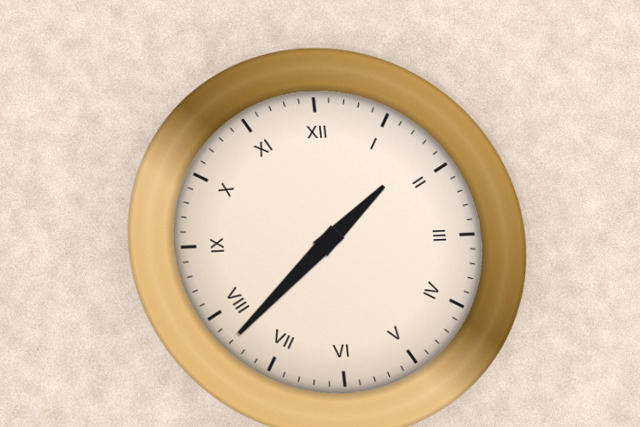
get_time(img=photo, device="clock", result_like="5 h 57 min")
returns 1 h 38 min
